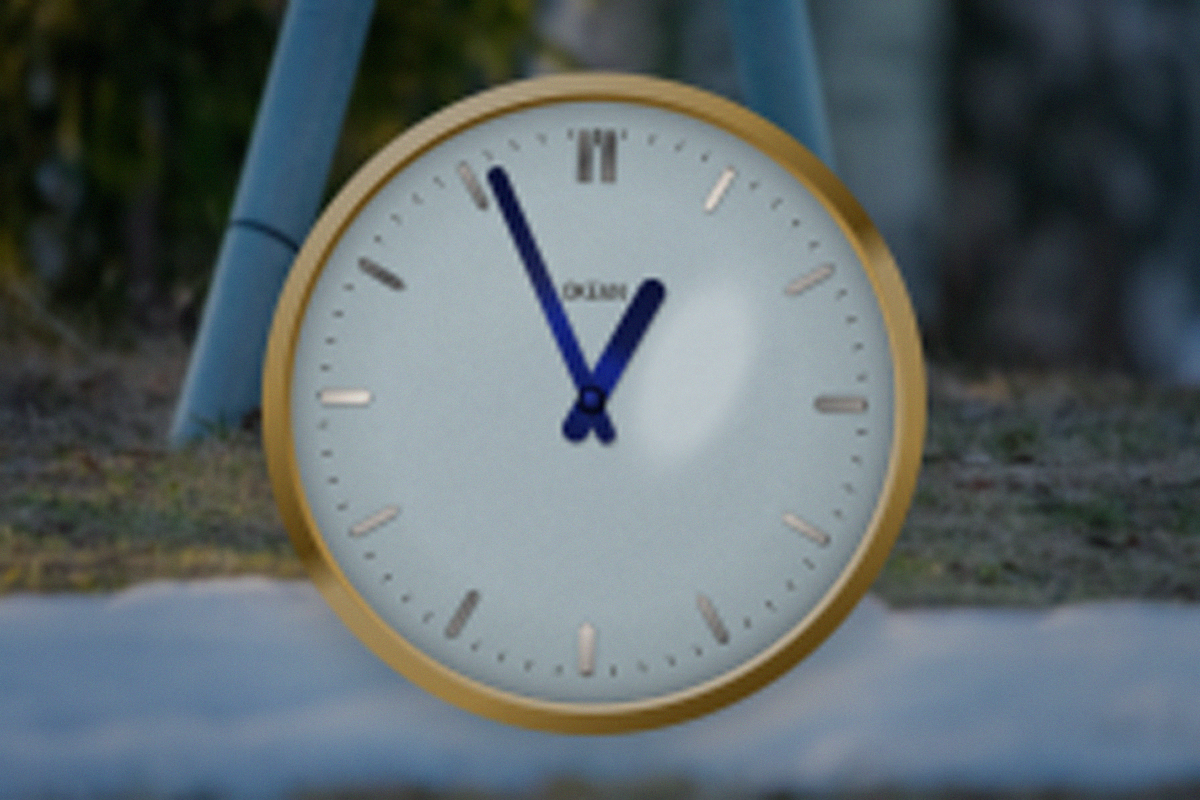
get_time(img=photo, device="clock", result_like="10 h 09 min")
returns 12 h 56 min
